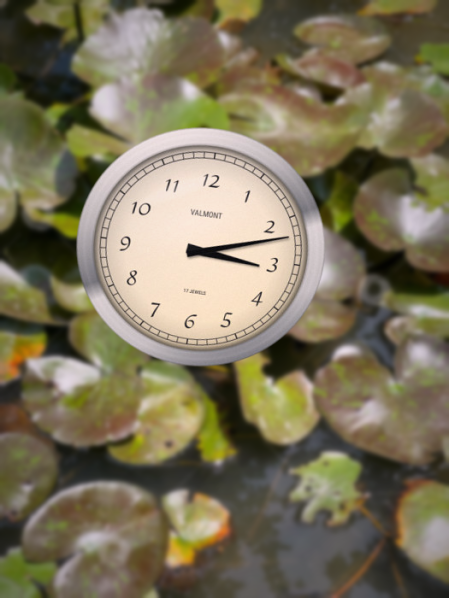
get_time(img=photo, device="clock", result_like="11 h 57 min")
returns 3 h 12 min
